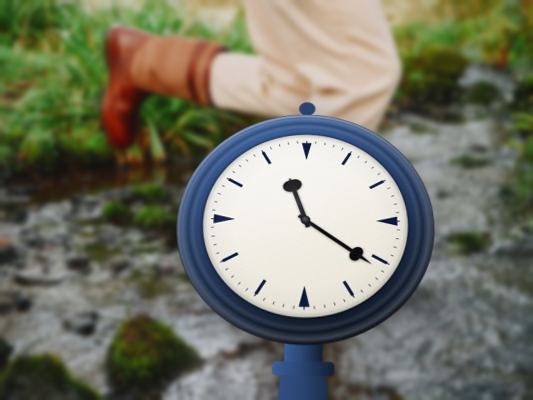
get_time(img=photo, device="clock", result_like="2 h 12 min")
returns 11 h 21 min
